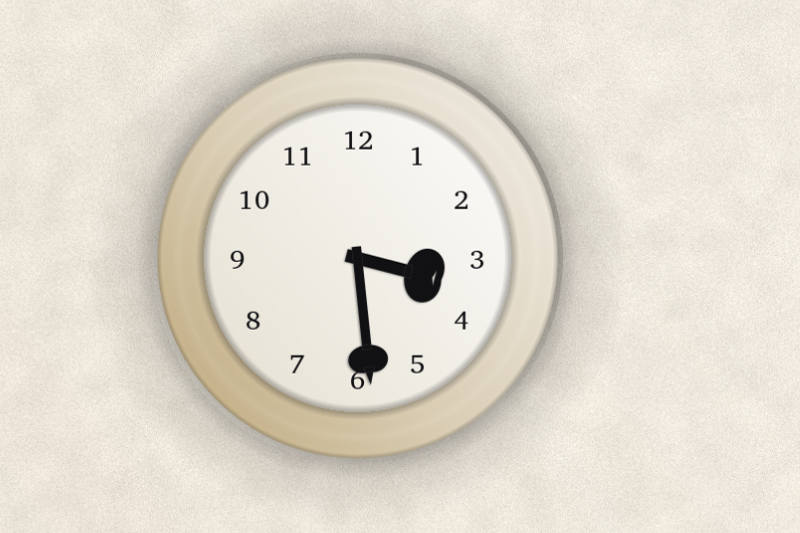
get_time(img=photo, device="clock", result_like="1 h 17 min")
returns 3 h 29 min
